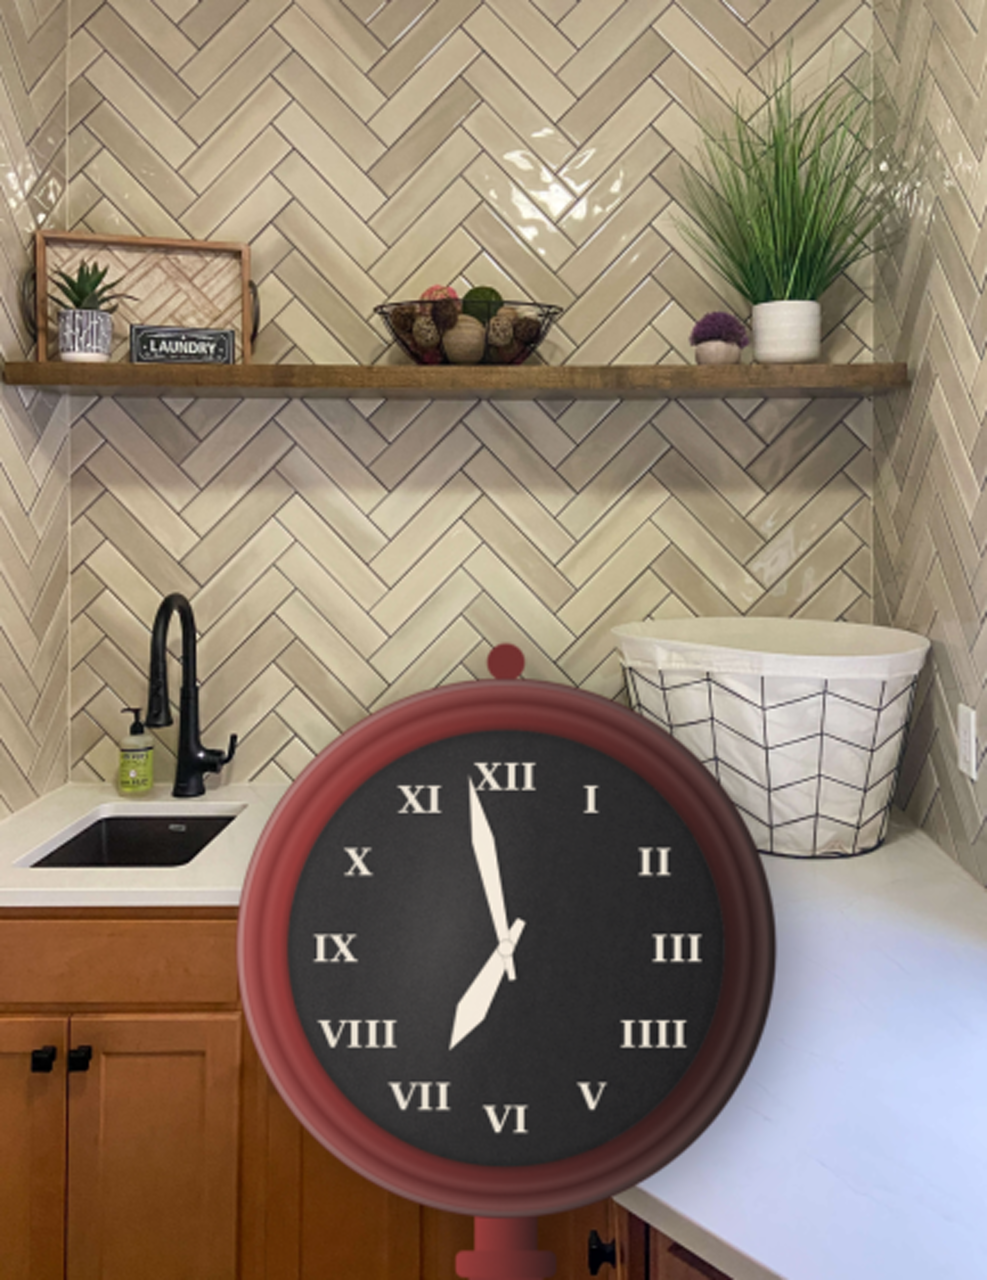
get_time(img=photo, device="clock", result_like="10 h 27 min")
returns 6 h 58 min
